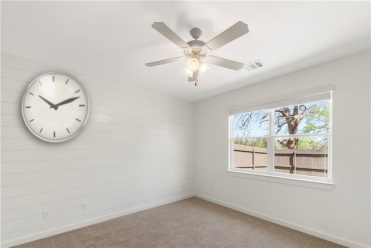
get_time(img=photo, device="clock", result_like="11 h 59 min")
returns 10 h 12 min
